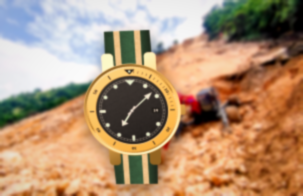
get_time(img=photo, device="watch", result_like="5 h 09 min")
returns 7 h 08 min
